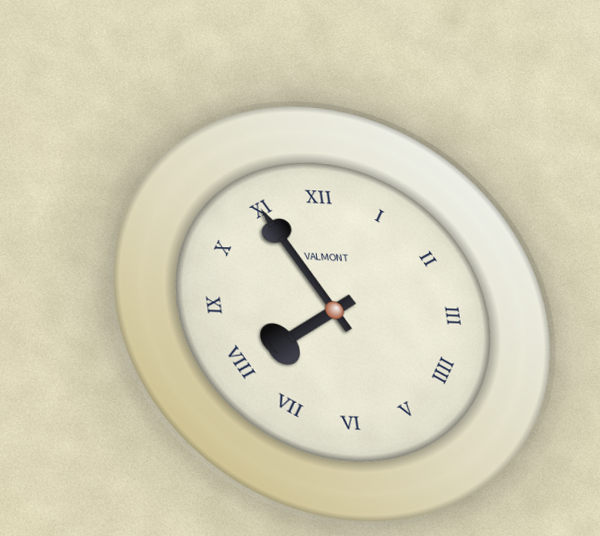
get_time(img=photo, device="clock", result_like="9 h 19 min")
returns 7 h 55 min
